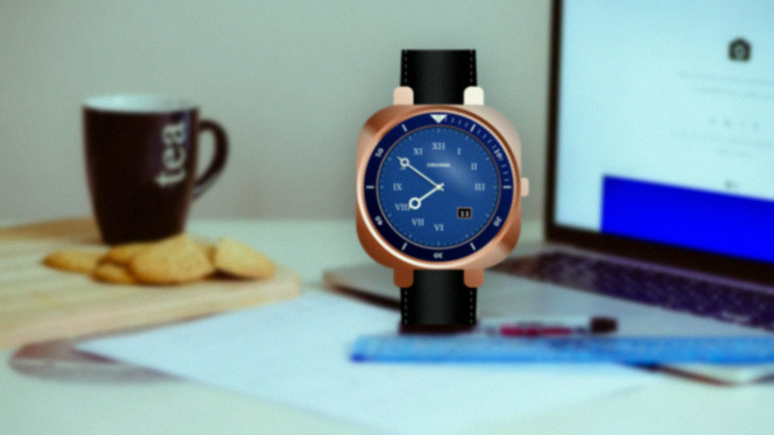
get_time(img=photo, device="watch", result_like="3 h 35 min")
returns 7 h 51 min
